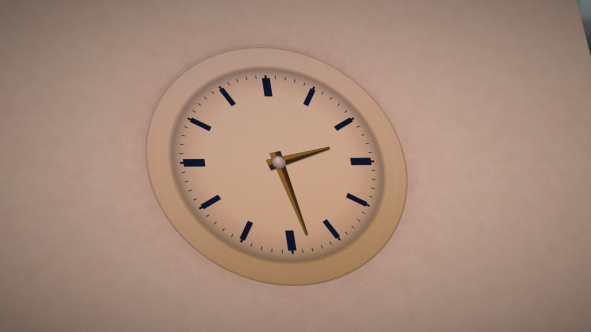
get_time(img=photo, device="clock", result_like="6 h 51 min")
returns 2 h 28 min
